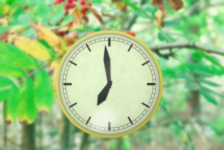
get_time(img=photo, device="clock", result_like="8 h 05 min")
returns 6 h 59 min
